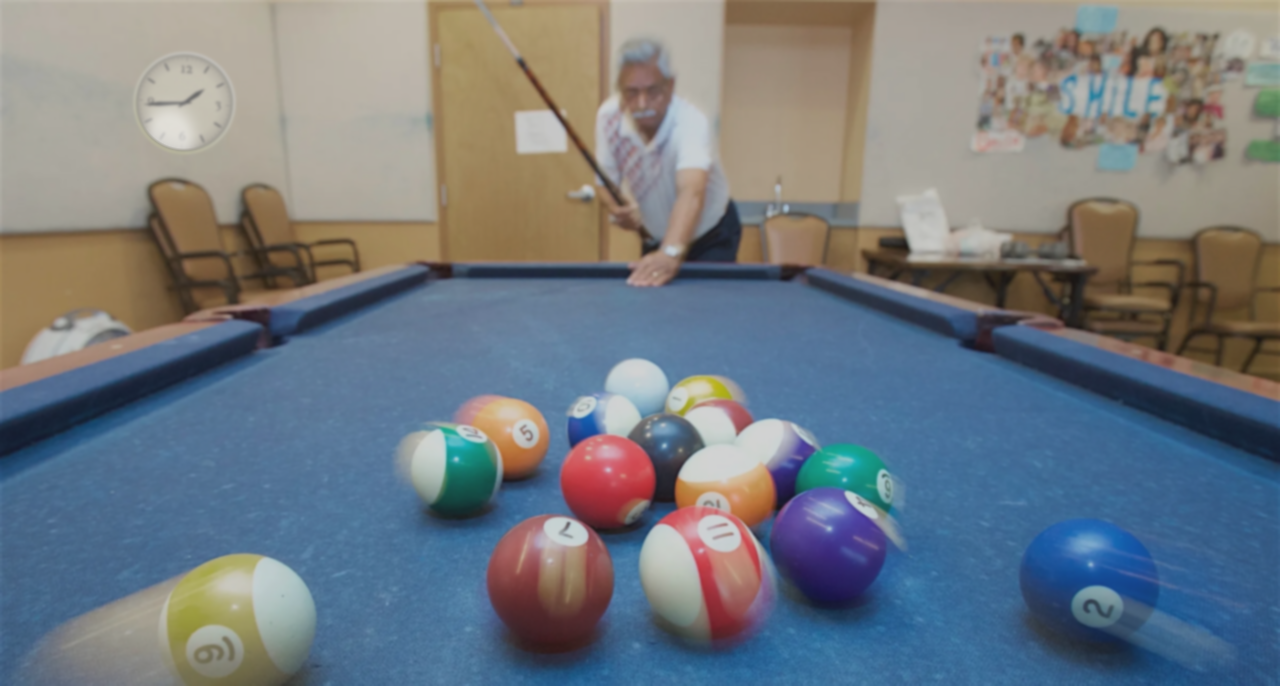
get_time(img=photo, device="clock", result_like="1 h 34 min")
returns 1 h 44 min
